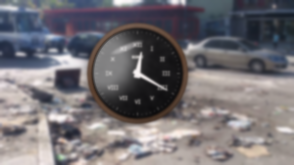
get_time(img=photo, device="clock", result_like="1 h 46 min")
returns 12 h 20 min
